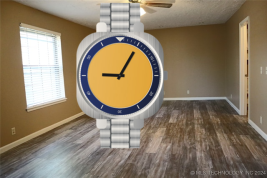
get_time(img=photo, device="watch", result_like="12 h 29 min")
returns 9 h 05 min
